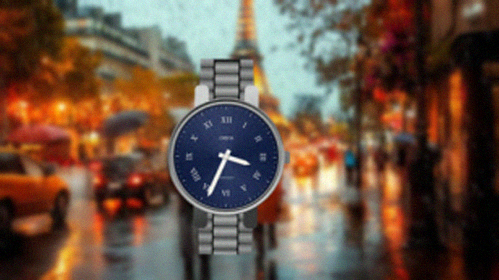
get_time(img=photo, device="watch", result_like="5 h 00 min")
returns 3 h 34 min
